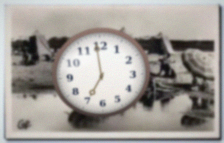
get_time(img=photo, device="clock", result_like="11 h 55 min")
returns 6 h 59 min
